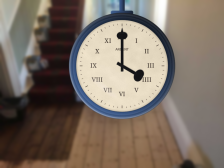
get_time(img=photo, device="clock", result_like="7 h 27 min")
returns 4 h 00 min
